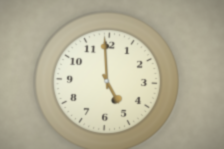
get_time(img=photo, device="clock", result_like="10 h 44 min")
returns 4 h 59 min
